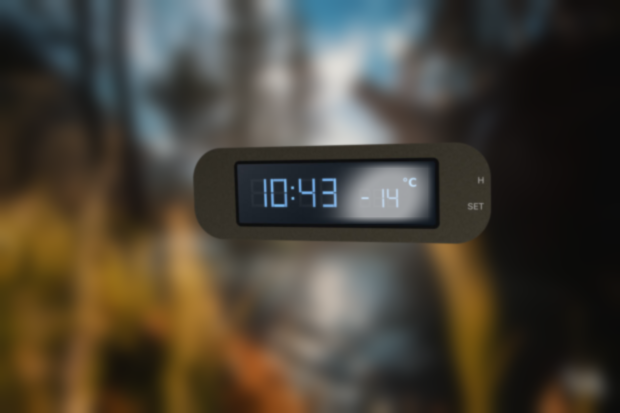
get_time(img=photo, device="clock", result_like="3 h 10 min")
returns 10 h 43 min
